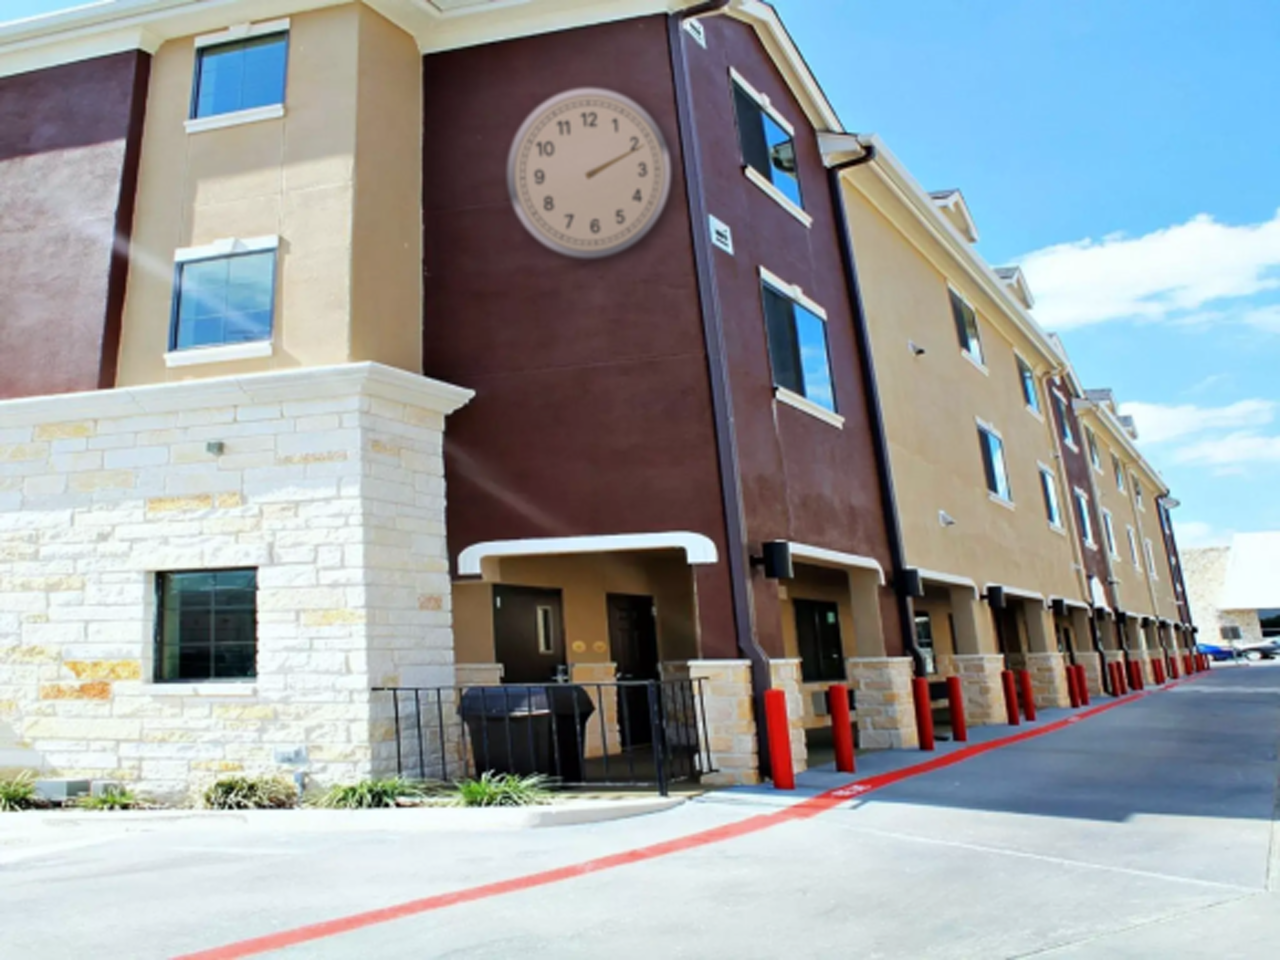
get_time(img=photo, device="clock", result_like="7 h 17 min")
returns 2 h 11 min
